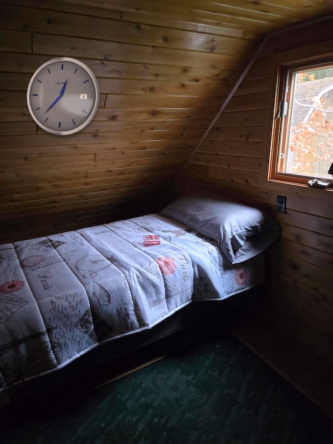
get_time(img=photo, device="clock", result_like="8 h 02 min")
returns 12 h 37 min
